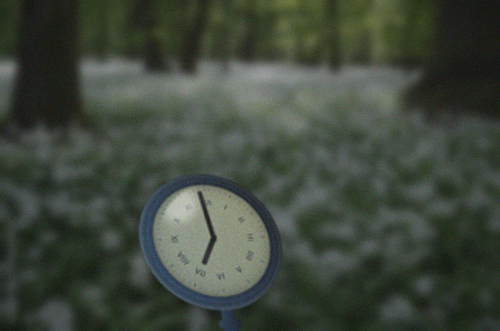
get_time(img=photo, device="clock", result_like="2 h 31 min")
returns 6 h 59 min
